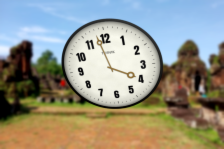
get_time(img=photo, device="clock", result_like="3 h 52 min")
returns 3 h 58 min
